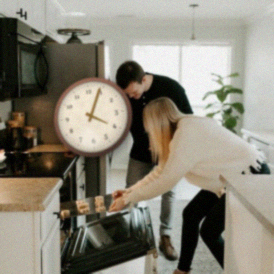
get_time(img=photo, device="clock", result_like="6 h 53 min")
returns 4 h 04 min
